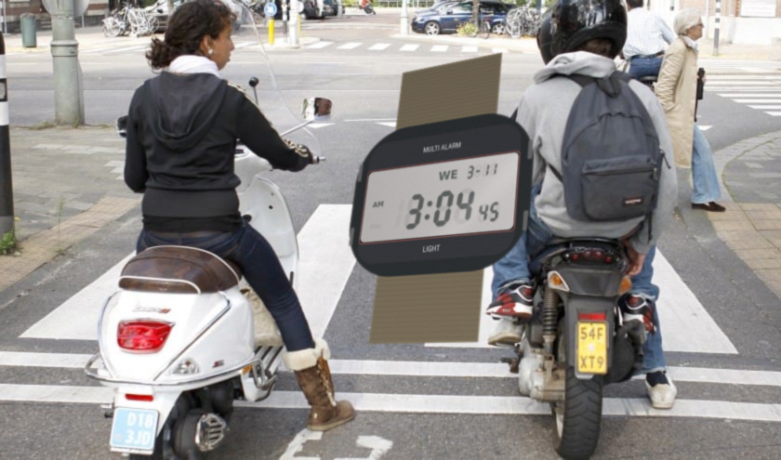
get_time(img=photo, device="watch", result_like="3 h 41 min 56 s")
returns 3 h 04 min 45 s
